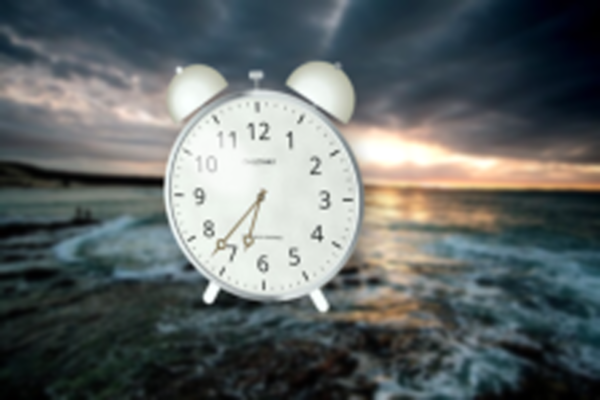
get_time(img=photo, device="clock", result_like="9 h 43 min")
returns 6 h 37 min
